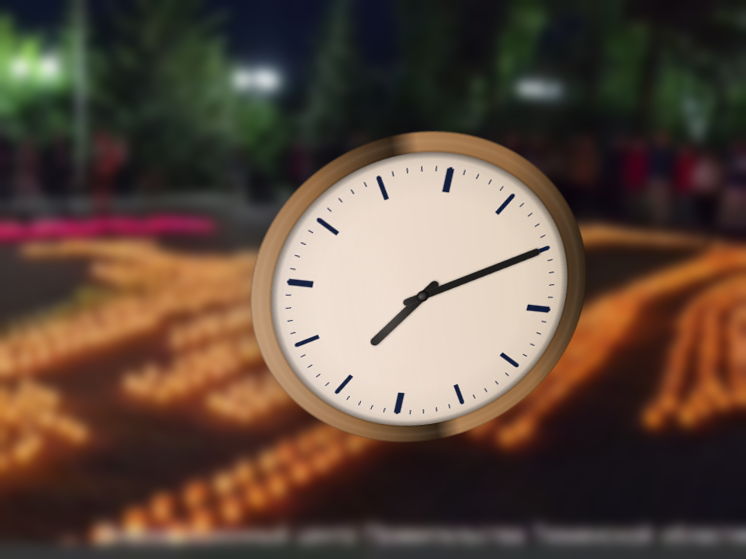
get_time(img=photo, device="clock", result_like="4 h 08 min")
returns 7 h 10 min
